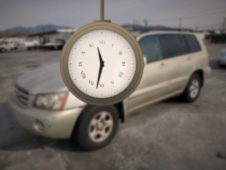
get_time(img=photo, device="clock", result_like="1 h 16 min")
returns 11 h 32 min
